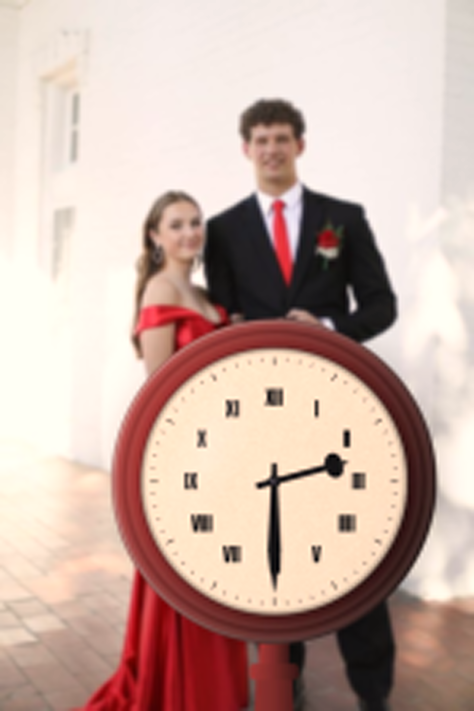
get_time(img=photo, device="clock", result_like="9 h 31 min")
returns 2 h 30 min
